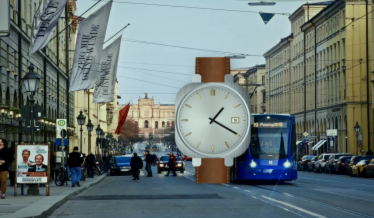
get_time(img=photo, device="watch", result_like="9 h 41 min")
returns 1 h 20 min
